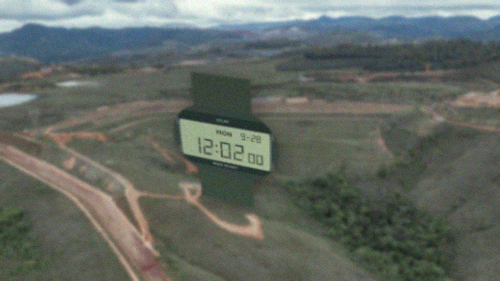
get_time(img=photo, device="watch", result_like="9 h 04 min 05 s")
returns 12 h 02 min 00 s
